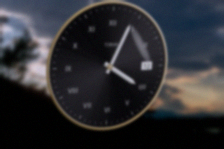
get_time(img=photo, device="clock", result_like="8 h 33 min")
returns 4 h 04 min
